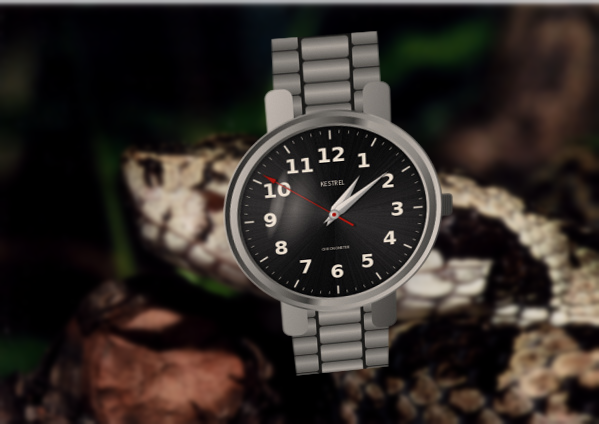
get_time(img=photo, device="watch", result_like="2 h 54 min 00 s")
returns 1 h 08 min 51 s
